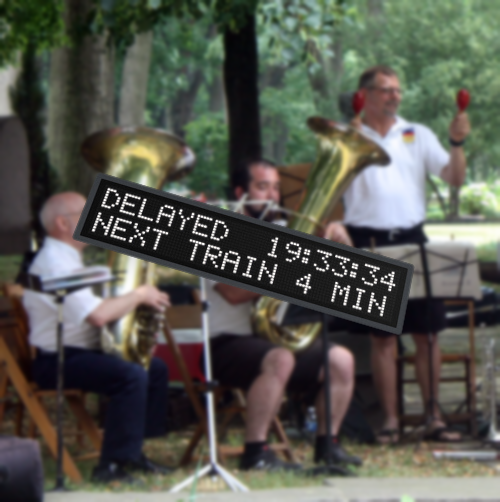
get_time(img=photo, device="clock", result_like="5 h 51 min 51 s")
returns 19 h 33 min 34 s
